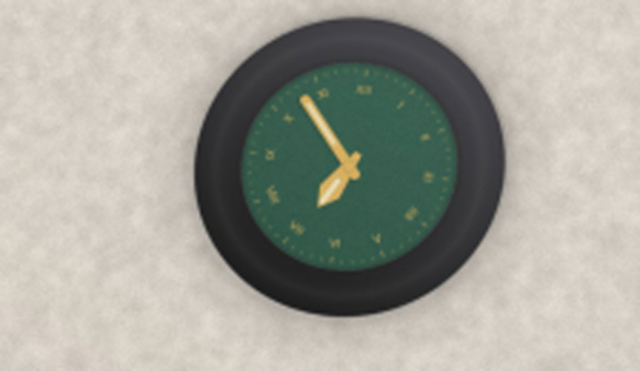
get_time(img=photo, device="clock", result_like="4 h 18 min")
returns 6 h 53 min
